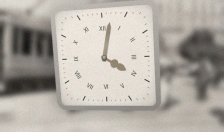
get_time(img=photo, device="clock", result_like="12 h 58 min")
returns 4 h 02 min
